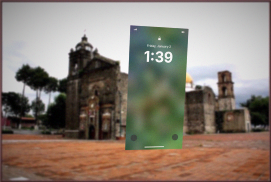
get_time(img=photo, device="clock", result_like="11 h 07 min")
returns 1 h 39 min
